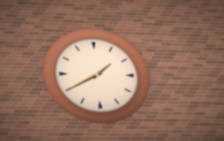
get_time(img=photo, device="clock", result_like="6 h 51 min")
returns 1 h 40 min
